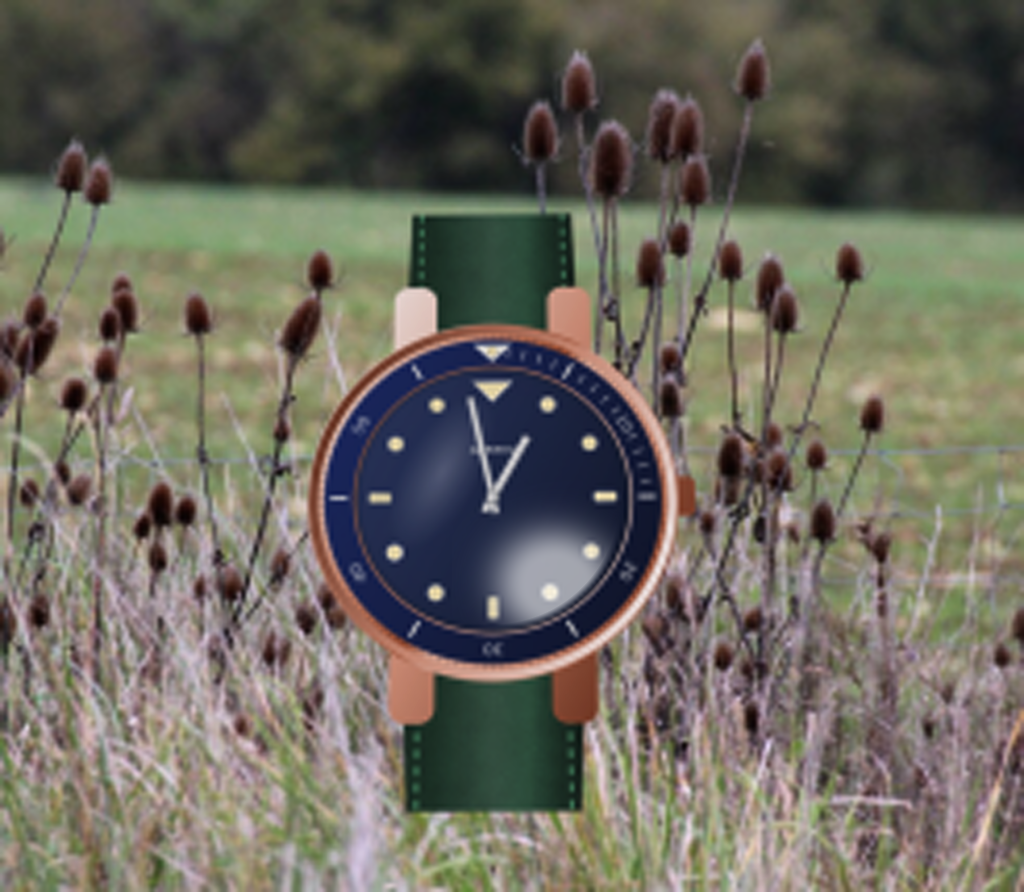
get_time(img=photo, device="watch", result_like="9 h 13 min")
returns 12 h 58 min
